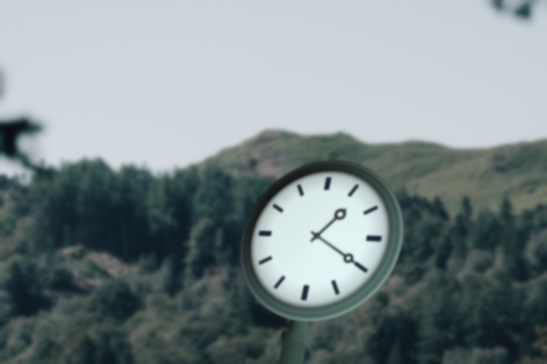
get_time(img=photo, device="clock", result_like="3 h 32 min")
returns 1 h 20 min
